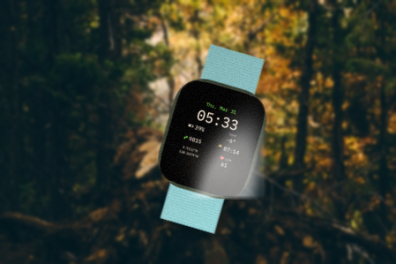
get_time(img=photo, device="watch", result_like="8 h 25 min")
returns 5 h 33 min
